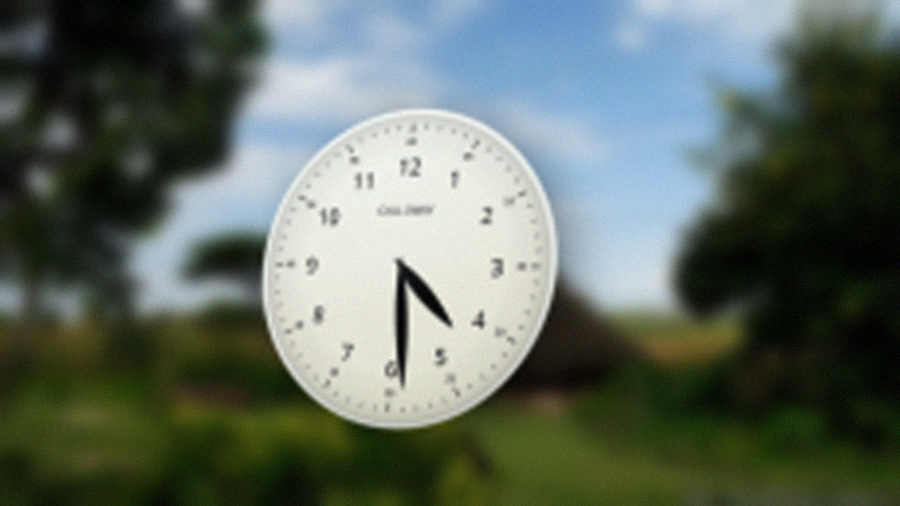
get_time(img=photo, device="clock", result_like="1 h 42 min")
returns 4 h 29 min
